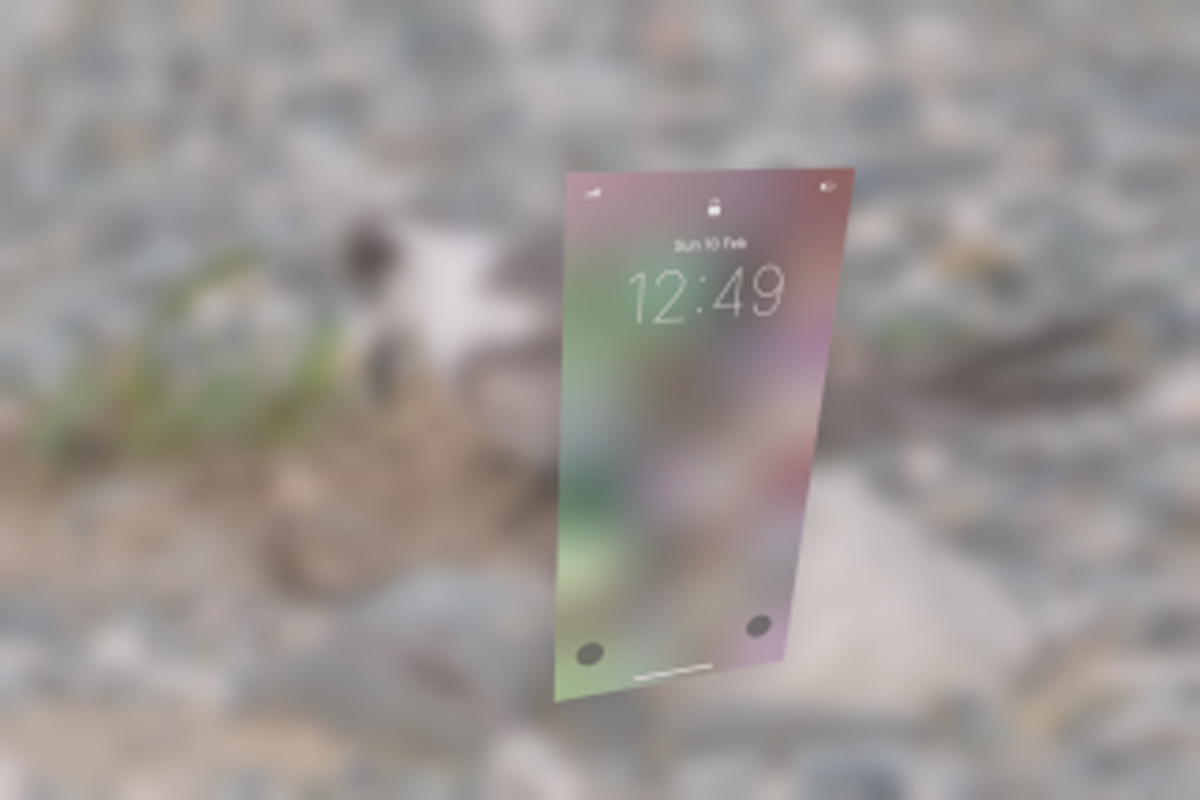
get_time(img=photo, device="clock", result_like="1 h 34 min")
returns 12 h 49 min
